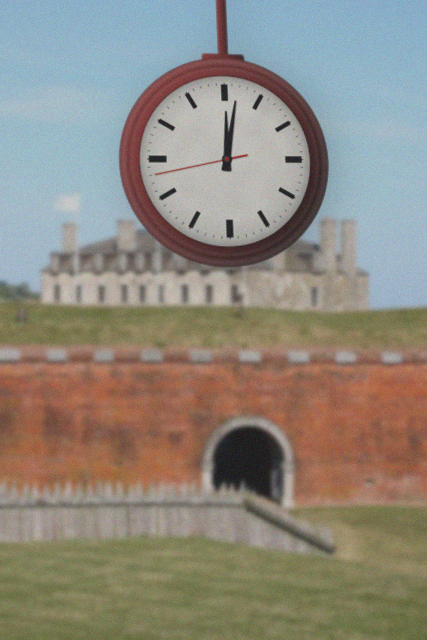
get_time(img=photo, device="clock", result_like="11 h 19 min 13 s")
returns 12 h 01 min 43 s
